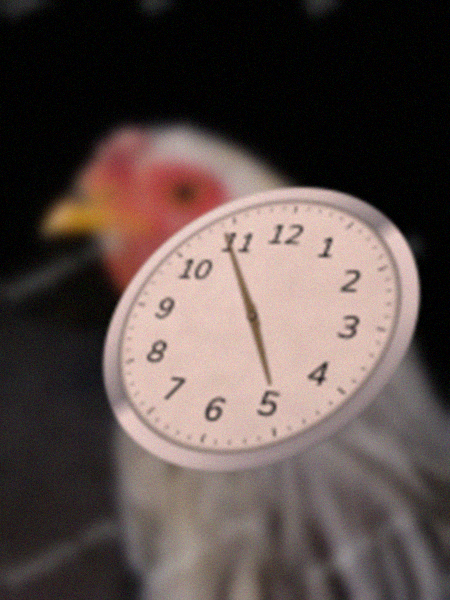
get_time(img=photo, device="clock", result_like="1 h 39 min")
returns 4 h 54 min
